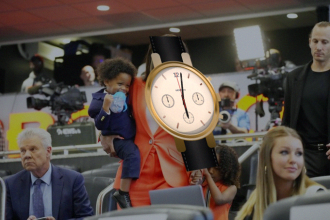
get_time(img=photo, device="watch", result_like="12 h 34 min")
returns 6 h 02 min
